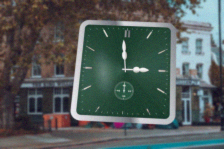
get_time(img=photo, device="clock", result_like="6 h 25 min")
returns 2 h 59 min
